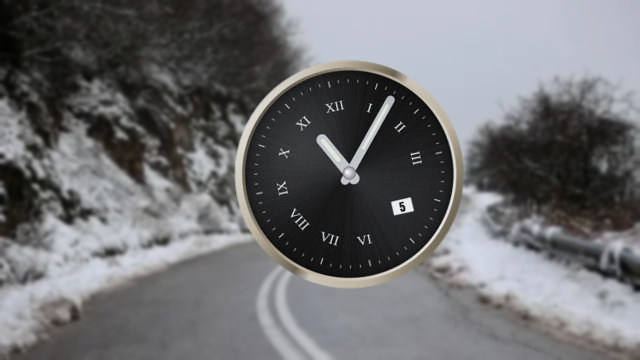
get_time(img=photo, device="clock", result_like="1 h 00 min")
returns 11 h 07 min
